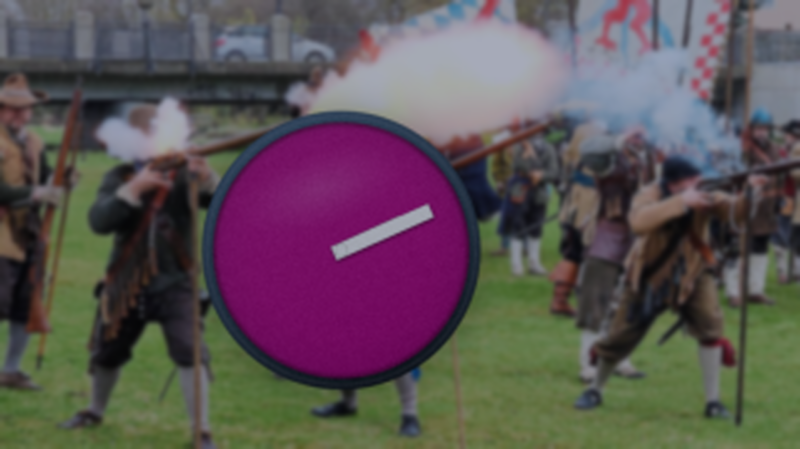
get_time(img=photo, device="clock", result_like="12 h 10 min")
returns 2 h 11 min
